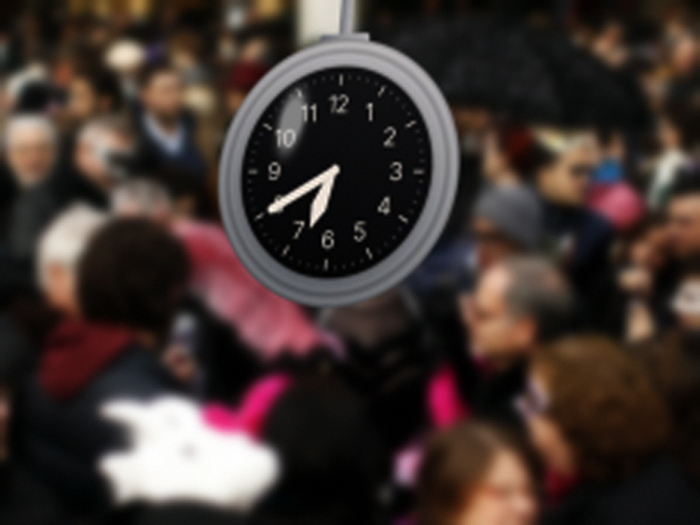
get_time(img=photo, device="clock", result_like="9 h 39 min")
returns 6 h 40 min
